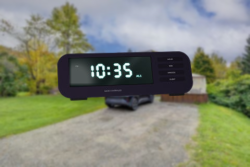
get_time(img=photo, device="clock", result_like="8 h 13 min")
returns 10 h 35 min
